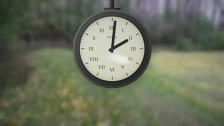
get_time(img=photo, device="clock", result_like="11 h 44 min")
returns 2 h 01 min
